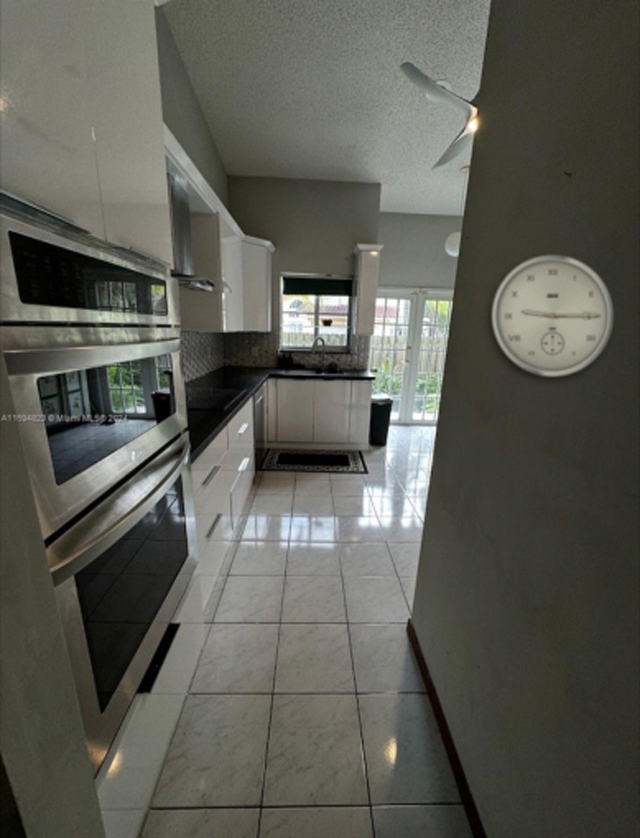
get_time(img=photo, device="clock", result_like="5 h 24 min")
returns 9 h 15 min
